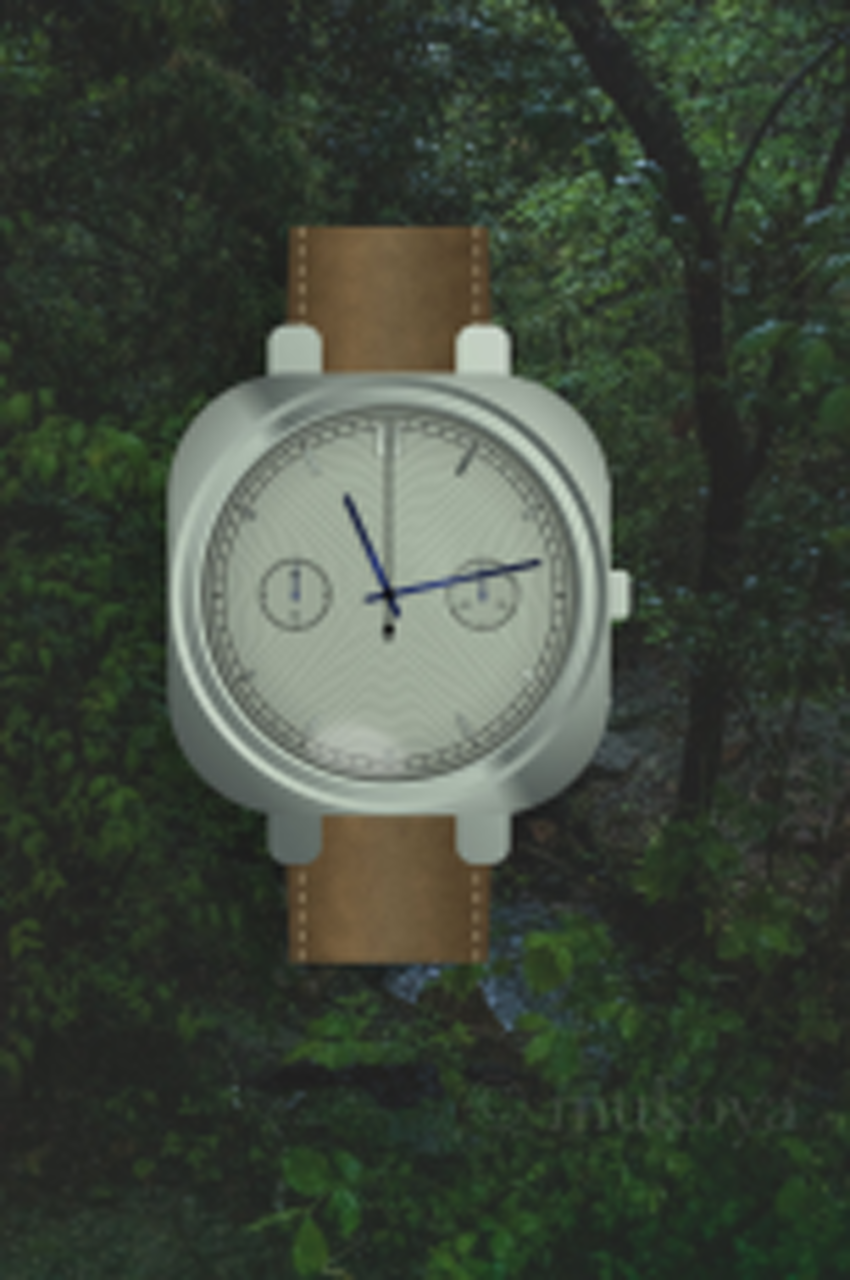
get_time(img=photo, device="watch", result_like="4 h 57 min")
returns 11 h 13 min
